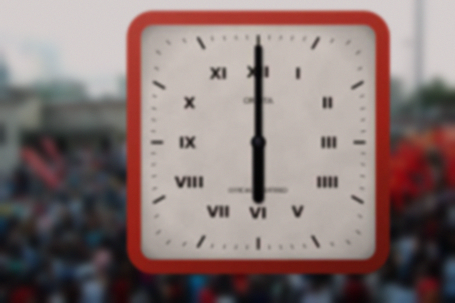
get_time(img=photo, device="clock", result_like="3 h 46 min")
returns 6 h 00 min
